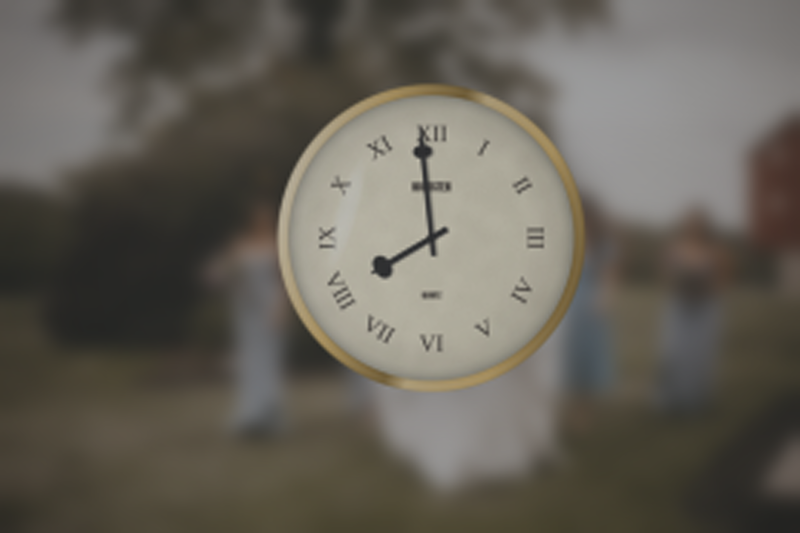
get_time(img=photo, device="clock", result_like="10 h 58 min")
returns 7 h 59 min
